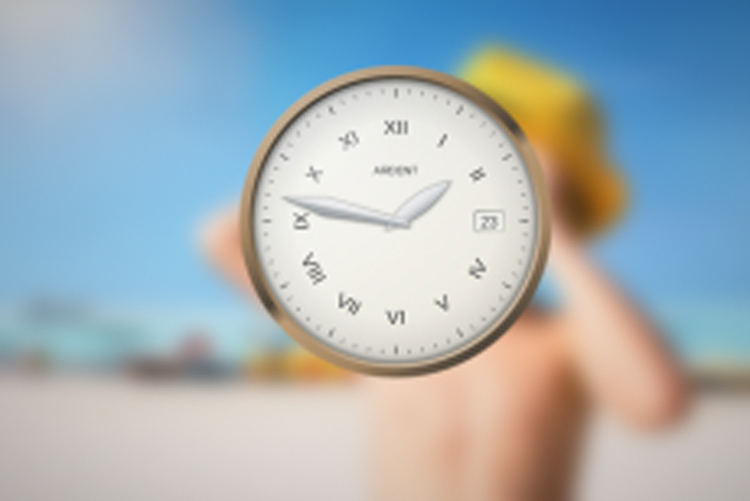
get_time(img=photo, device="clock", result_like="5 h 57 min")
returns 1 h 47 min
